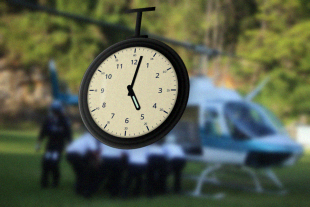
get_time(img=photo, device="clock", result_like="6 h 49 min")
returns 5 h 02 min
